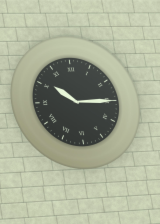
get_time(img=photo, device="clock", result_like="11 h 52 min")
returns 10 h 15 min
